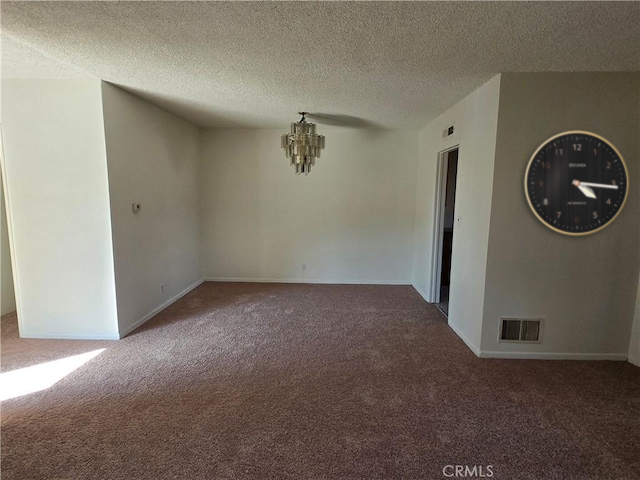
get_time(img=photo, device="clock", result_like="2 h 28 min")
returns 4 h 16 min
